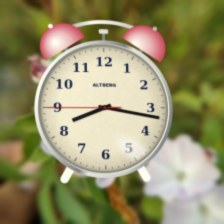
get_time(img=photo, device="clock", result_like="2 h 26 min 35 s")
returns 8 h 16 min 45 s
